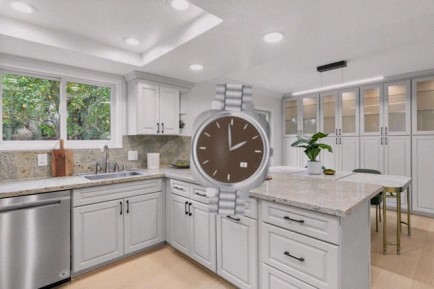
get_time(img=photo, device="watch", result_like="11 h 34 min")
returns 1 h 59 min
